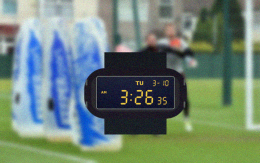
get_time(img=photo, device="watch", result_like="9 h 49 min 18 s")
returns 3 h 26 min 35 s
